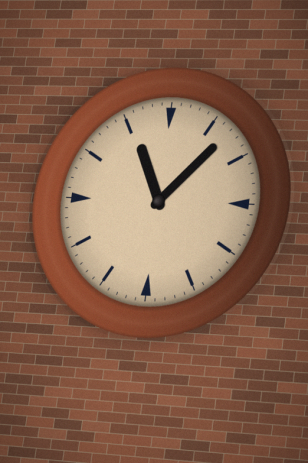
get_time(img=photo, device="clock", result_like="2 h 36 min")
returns 11 h 07 min
